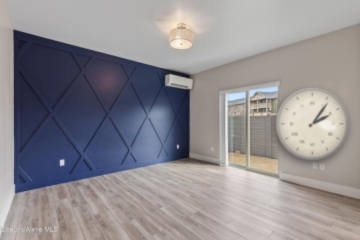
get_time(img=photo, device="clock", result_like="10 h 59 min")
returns 2 h 06 min
